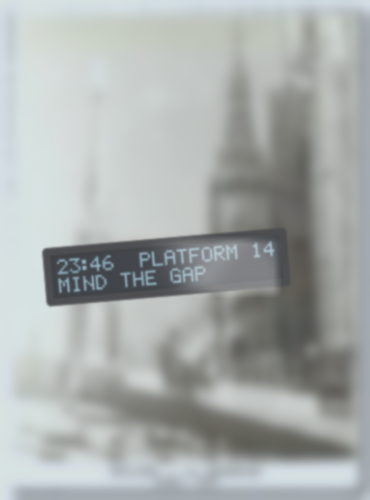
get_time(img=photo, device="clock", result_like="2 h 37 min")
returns 23 h 46 min
